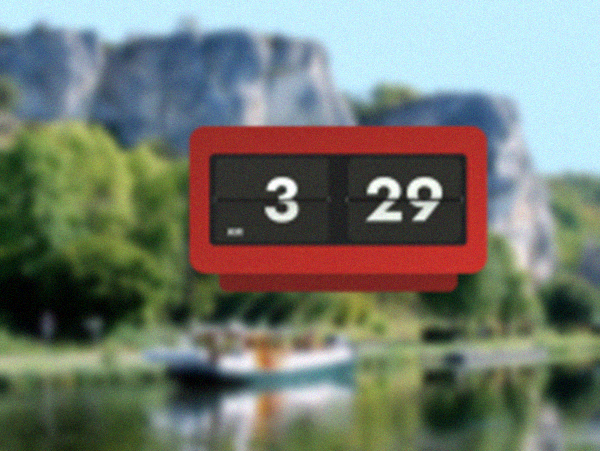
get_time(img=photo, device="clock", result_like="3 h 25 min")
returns 3 h 29 min
